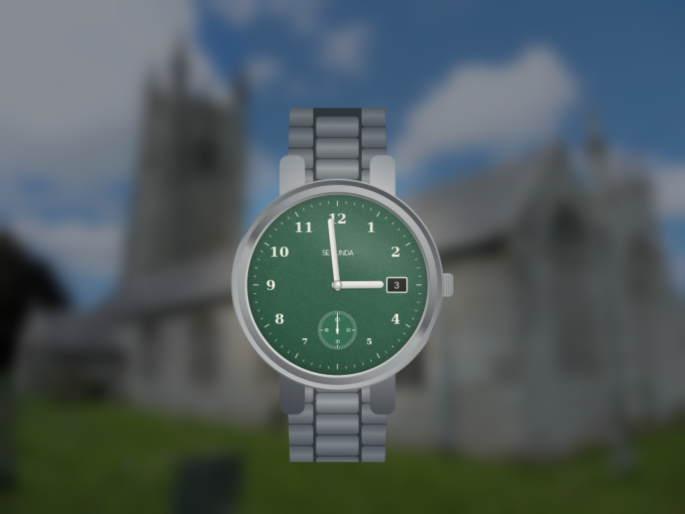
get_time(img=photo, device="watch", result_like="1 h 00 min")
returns 2 h 59 min
